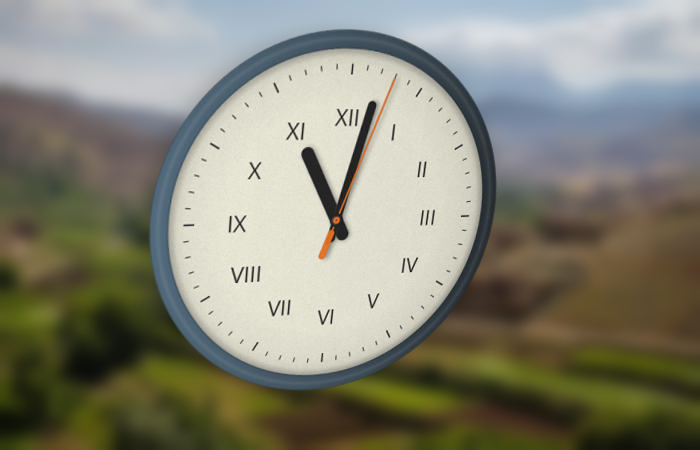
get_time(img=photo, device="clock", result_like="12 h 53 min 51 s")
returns 11 h 02 min 03 s
